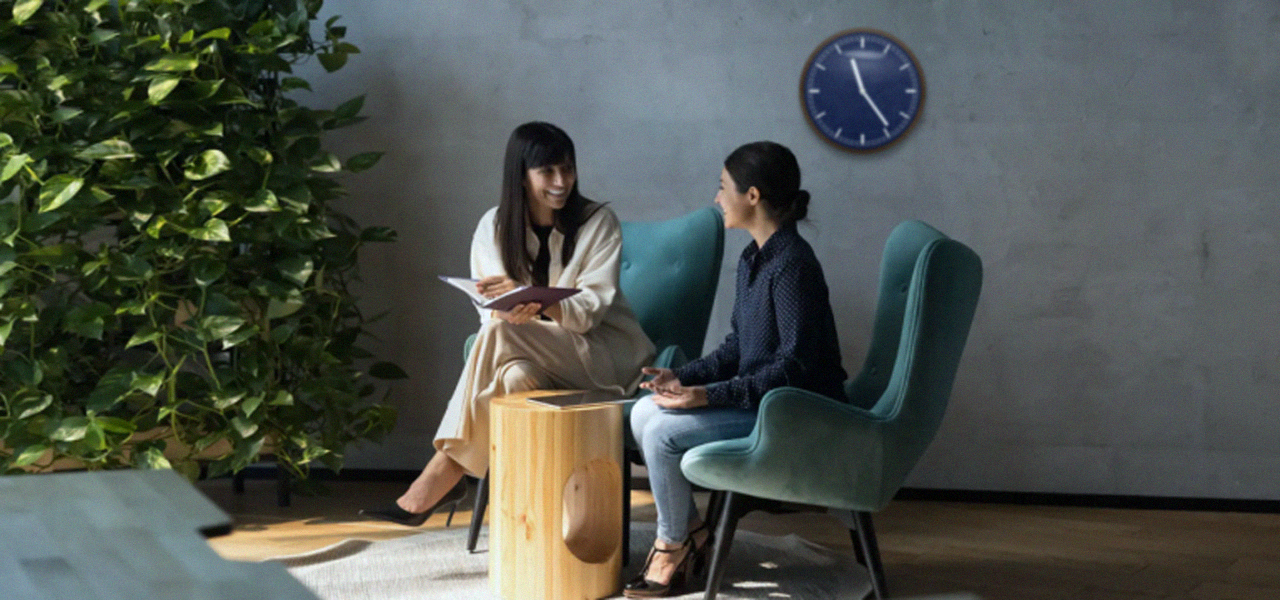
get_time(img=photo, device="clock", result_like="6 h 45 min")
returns 11 h 24 min
